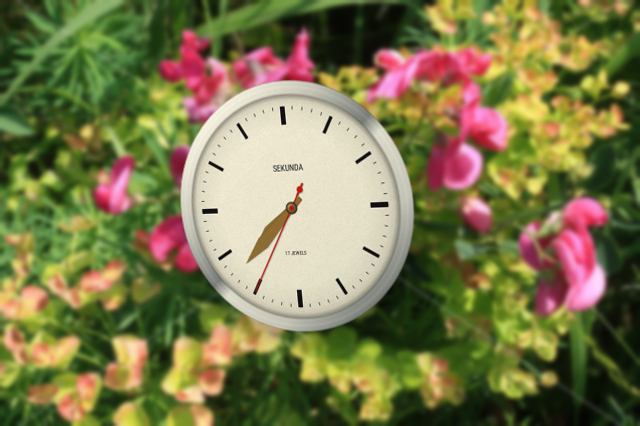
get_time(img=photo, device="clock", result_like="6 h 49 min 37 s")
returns 7 h 37 min 35 s
